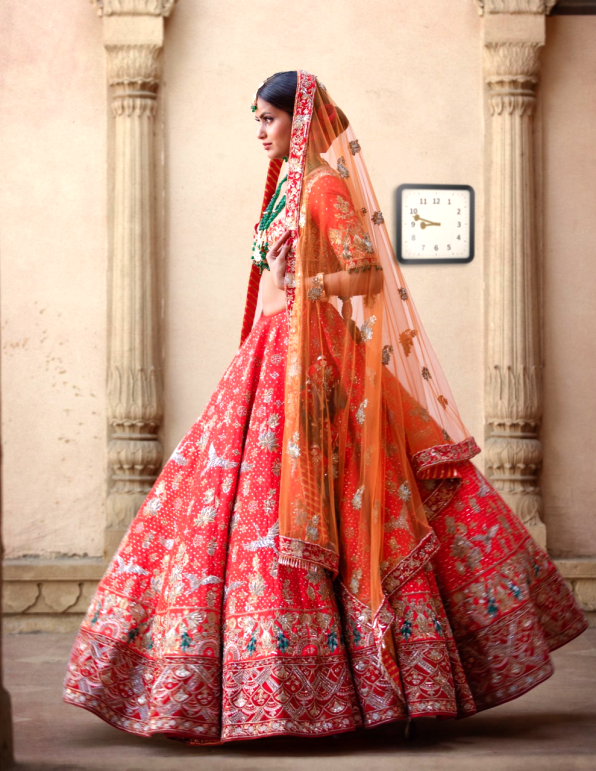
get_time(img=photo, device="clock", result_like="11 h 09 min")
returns 8 h 48 min
